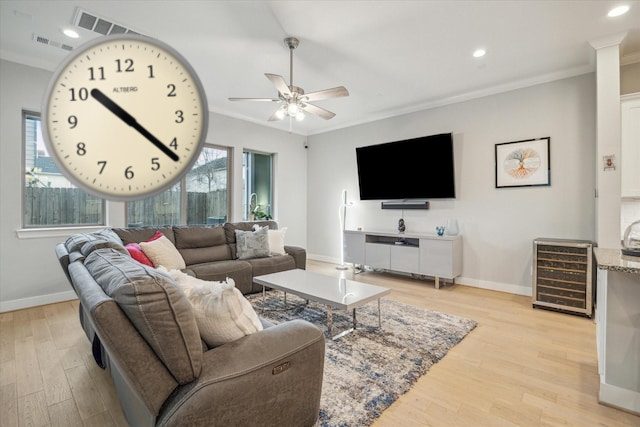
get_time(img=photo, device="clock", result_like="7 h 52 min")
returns 10 h 22 min
